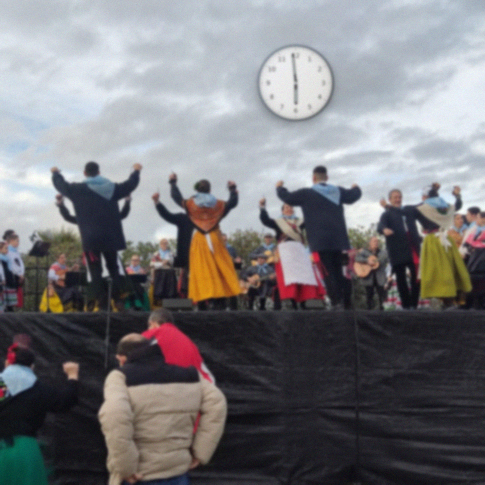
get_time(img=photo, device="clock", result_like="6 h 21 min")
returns 5 h 59 min
